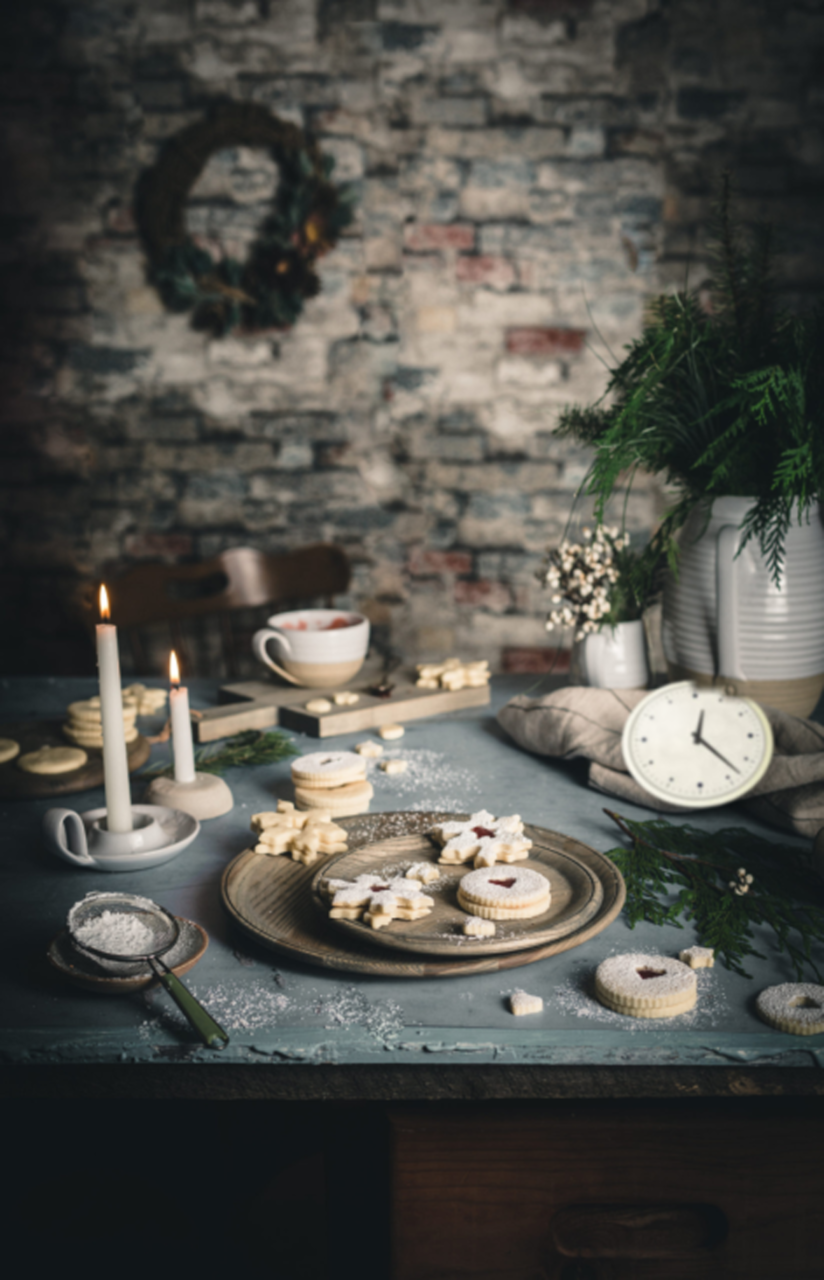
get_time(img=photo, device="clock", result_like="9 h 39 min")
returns 12 h 23 min
